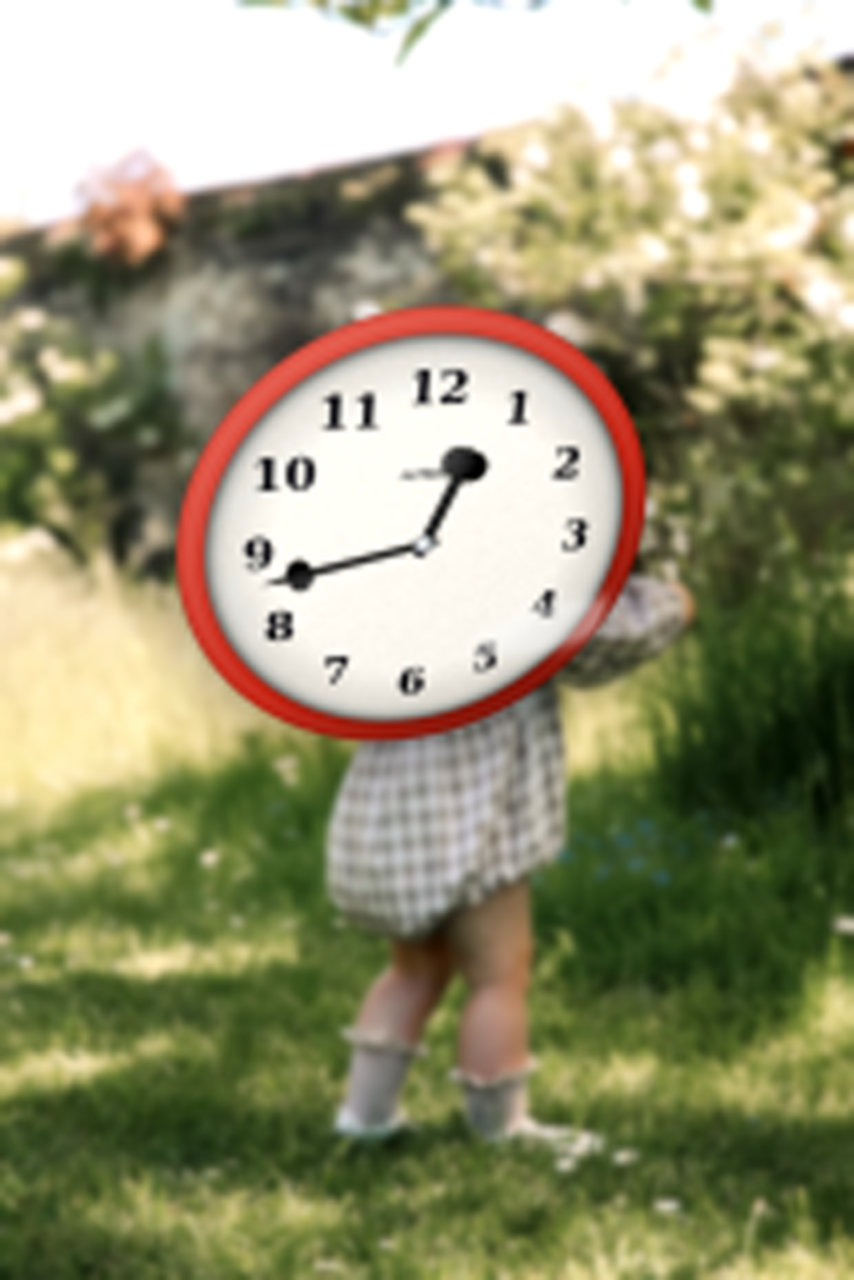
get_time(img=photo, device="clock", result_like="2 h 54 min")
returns 12 h 43 min
